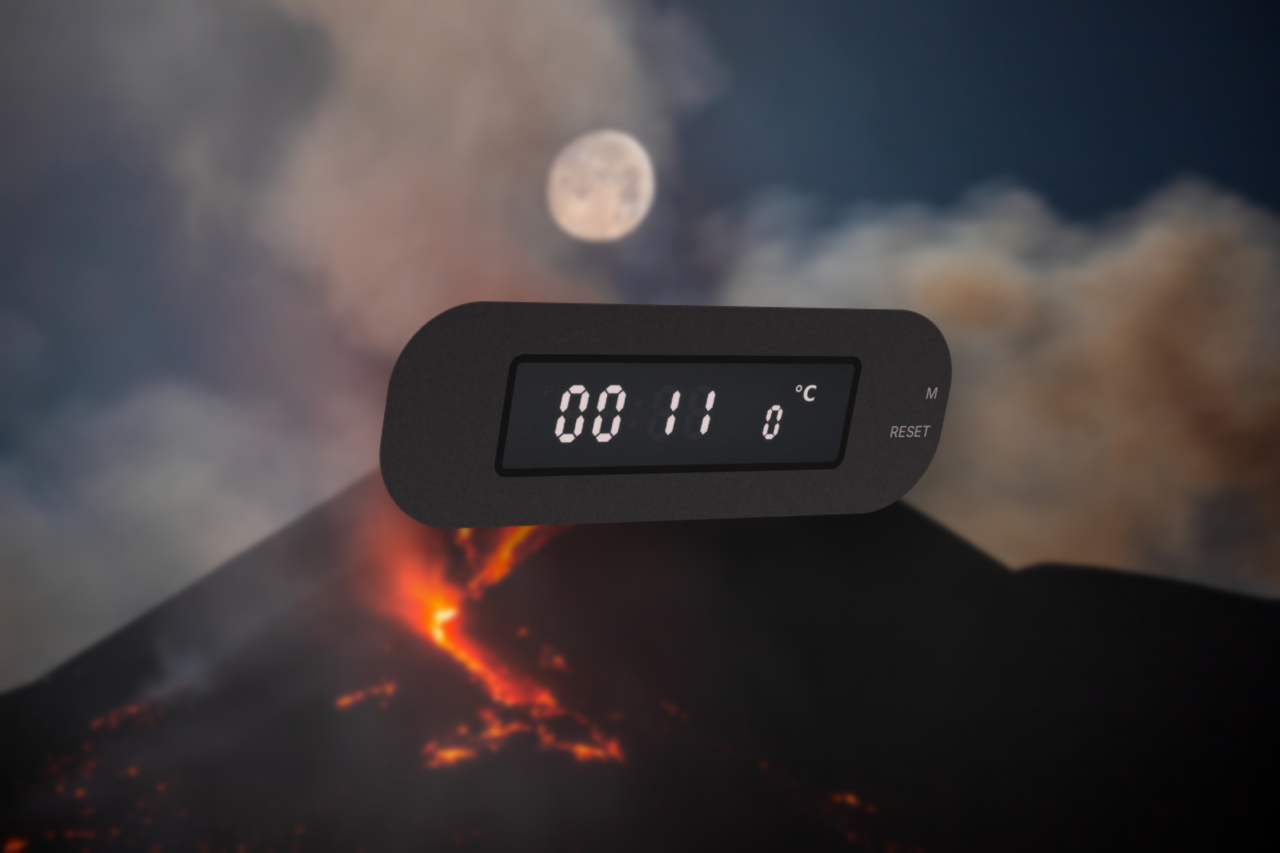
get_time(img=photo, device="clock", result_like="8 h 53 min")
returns 0 h 11 min
